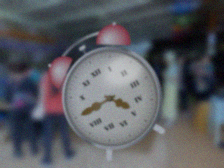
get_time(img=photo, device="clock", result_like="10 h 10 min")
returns 4 h 45 min
